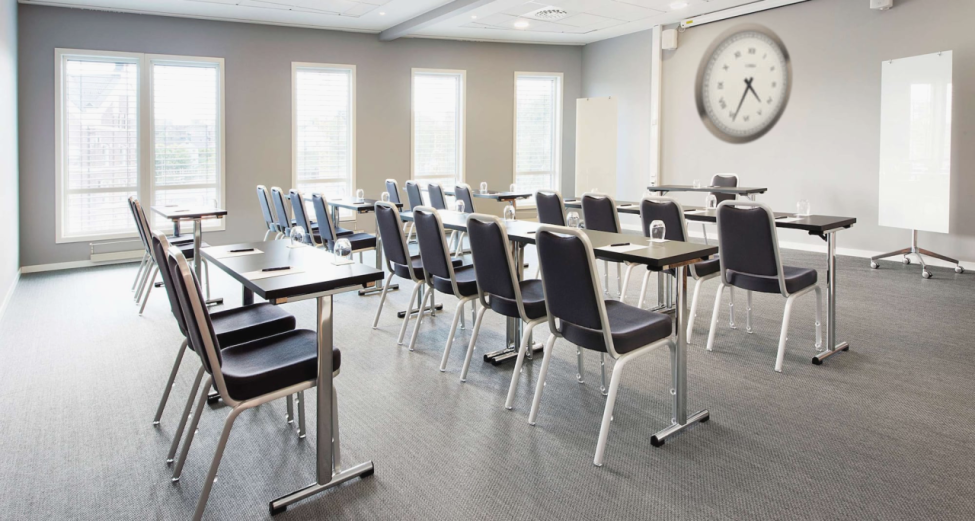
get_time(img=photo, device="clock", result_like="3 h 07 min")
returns 4 h 34 min
